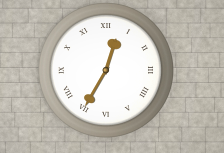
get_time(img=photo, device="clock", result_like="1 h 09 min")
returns 12 h 35 min
